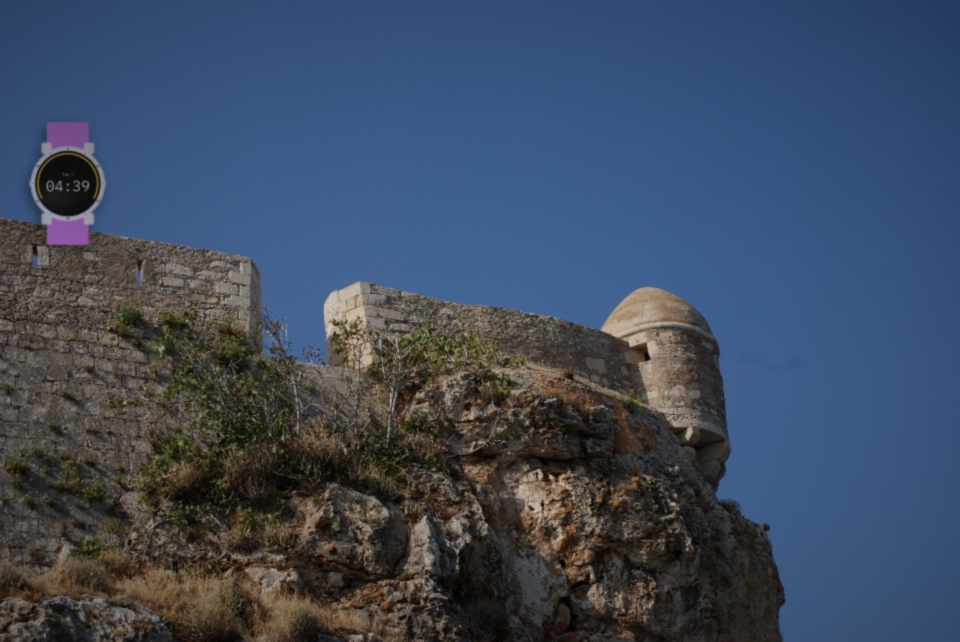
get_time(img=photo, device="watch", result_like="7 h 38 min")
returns 4 h 39 min
